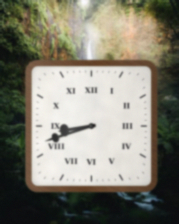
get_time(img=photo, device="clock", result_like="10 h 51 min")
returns 8 h 42 min
